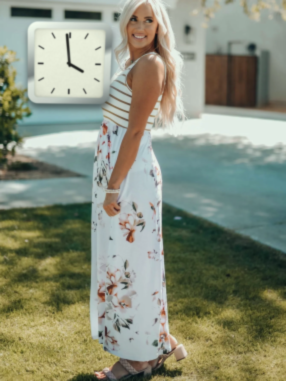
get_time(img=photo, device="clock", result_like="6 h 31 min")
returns 3 h 59 min
